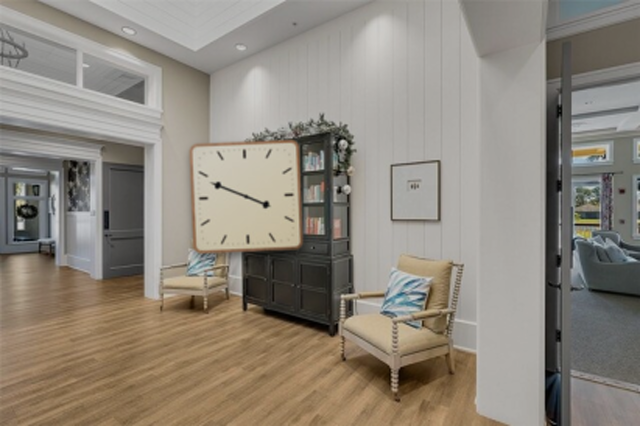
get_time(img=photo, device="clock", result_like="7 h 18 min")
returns 3 h 49 min
